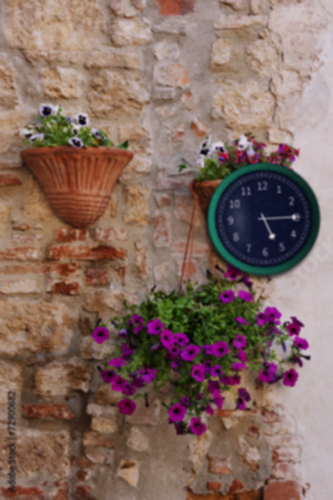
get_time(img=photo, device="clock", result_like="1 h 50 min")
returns 5 h 15 min
